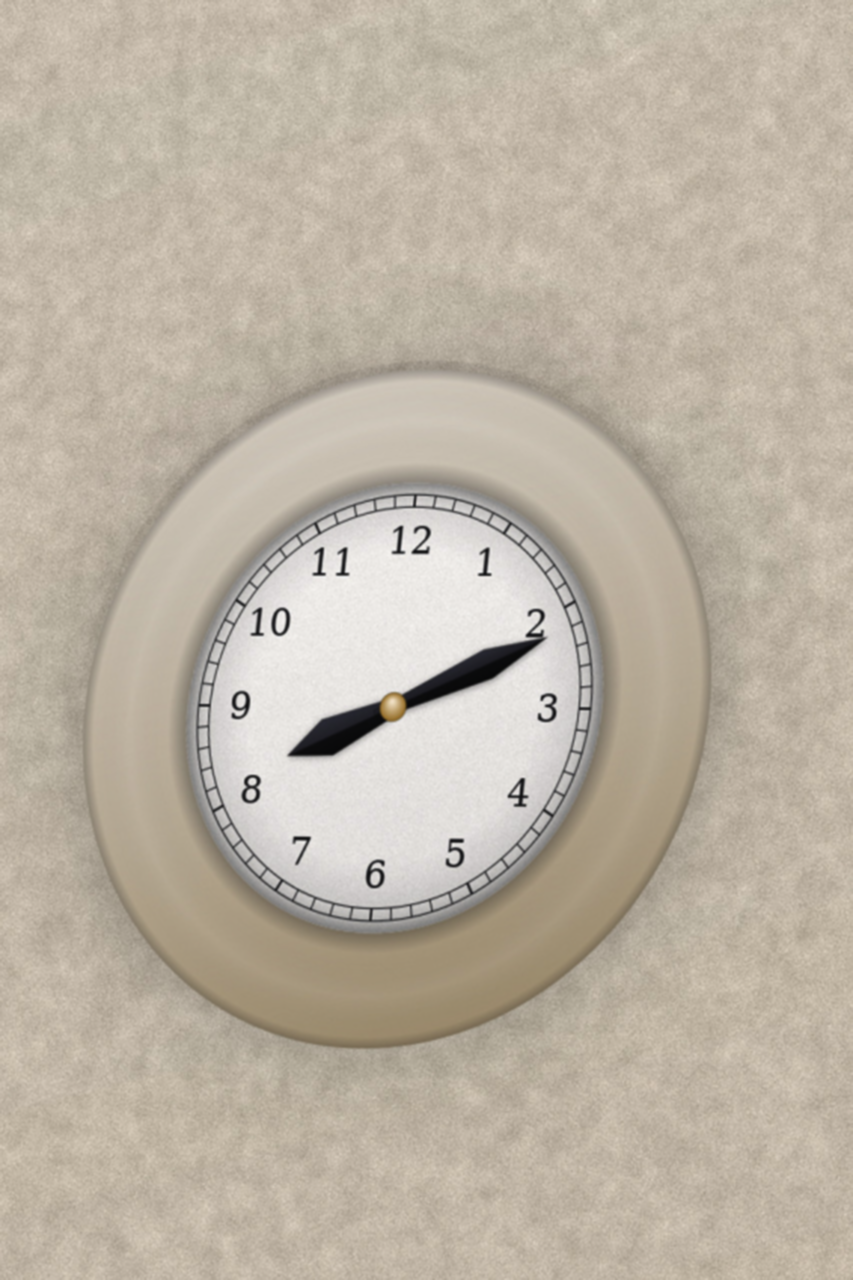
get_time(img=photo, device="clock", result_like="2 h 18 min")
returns 8 h 11 min
